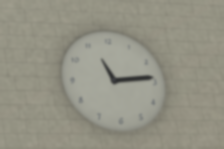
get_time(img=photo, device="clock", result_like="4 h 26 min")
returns 11 h 14 min
